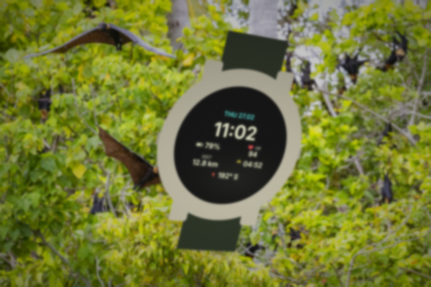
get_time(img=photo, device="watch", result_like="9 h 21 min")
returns 11 h 02 min
